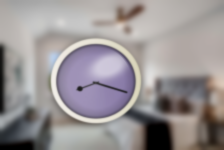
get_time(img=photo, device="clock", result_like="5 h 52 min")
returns 8 h 18 min
